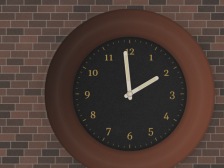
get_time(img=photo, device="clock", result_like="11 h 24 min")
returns 1 h 59 min
